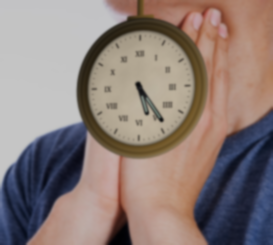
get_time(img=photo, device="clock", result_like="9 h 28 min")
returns 5 h 24 min
